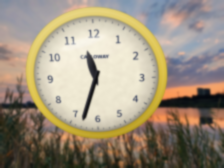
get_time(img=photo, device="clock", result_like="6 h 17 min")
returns 11 h 33 min
